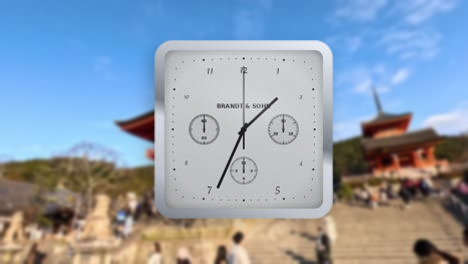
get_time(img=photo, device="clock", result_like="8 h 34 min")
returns 1 h 34 min
